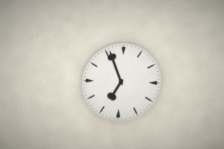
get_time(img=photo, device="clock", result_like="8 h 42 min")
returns 6 h 56 min
